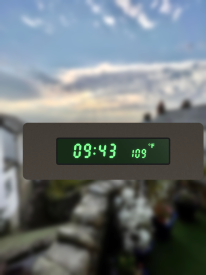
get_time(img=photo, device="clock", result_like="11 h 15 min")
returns 9 h 43 min
